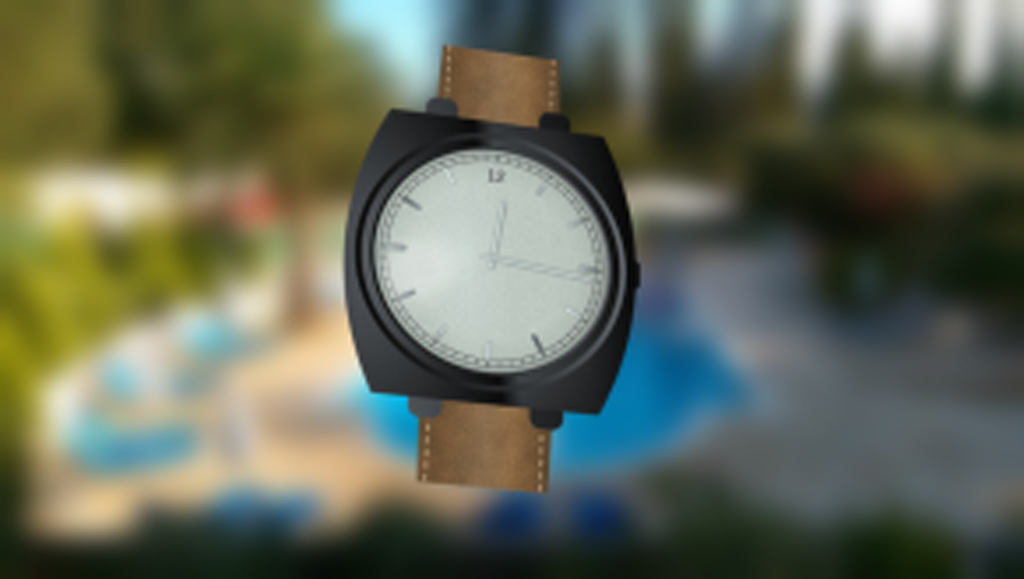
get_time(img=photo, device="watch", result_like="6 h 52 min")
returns 12 h 16 min
